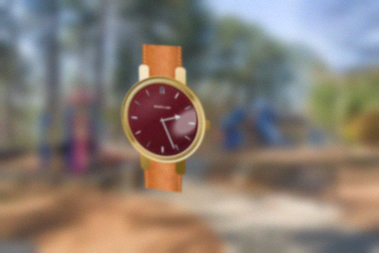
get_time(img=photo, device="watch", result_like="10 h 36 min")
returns 2 h 26 min
